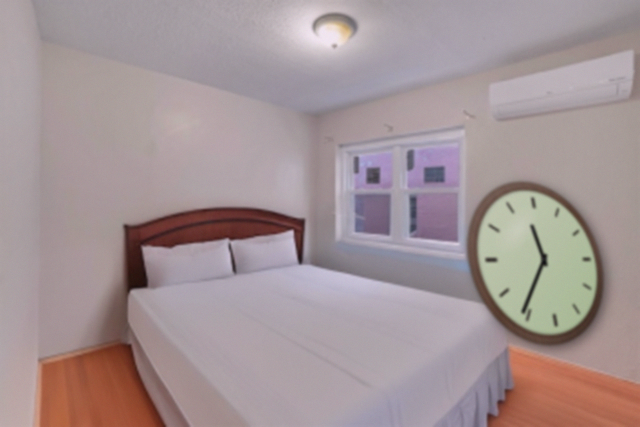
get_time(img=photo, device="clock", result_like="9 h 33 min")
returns 11 h 36 min
